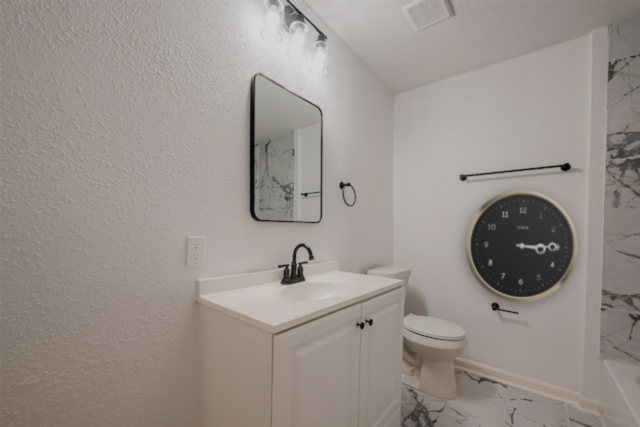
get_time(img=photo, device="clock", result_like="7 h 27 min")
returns 3 h 15 min
